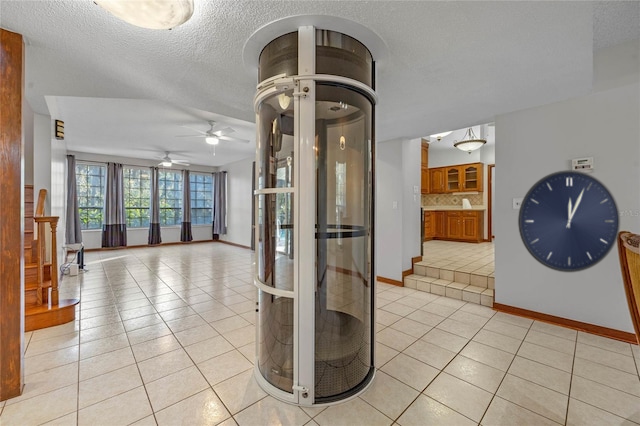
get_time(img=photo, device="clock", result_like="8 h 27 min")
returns 12 h 04 min
